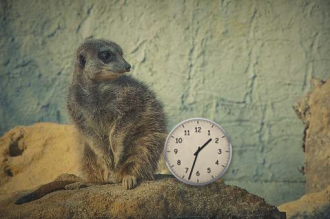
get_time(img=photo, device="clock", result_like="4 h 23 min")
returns 1 h 33 min
